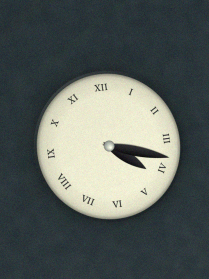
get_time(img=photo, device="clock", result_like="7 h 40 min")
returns 4 h 18 min
